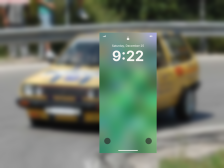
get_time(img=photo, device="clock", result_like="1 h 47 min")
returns 9 h 22 min
